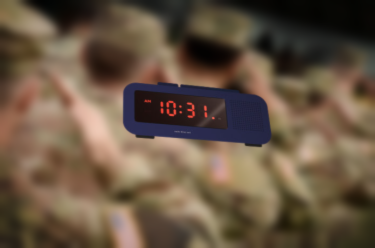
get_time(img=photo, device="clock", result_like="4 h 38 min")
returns 10 h 31 min
